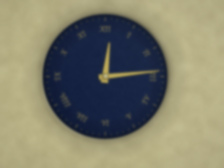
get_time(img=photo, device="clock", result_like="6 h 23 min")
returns 12 h 14 min
